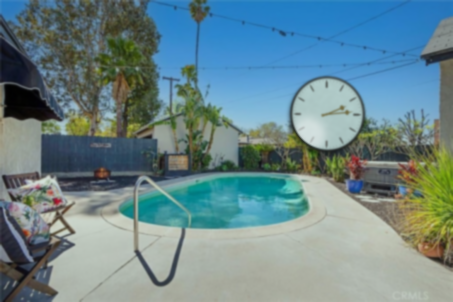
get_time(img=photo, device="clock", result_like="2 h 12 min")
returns 2 h 14 min
